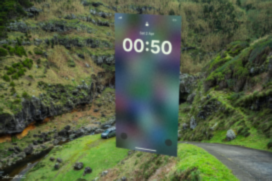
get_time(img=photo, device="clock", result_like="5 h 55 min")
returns 0 h 50 min
